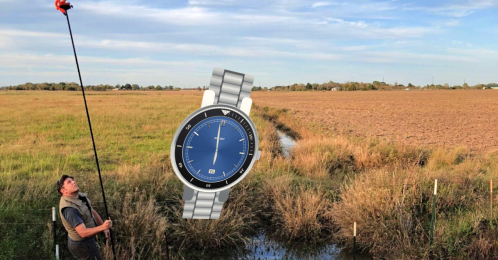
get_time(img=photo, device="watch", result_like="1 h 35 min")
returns 5 h 59 min
